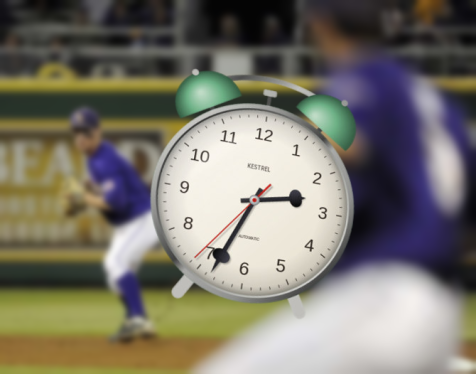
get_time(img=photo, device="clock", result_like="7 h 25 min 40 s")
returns 2 h 33 min 36 s
